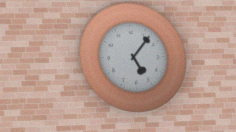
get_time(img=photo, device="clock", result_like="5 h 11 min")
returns 5 h 07 min
